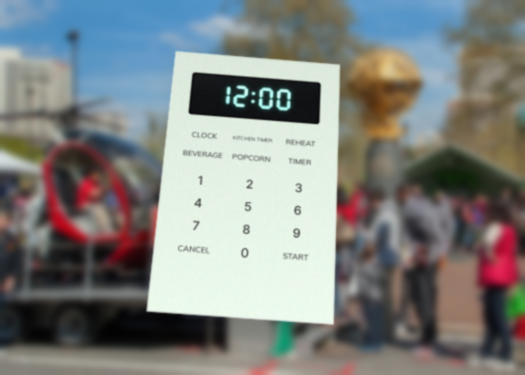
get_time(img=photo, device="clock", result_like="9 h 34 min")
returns 12 h 00 min
